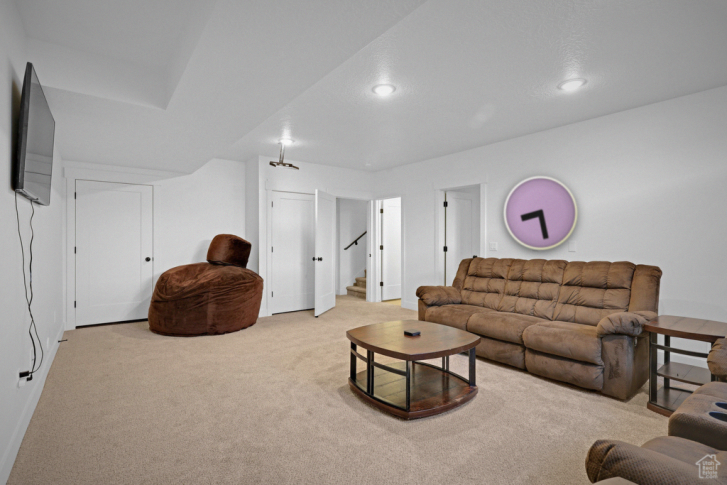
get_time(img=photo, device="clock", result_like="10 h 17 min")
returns 8 h 28 min
